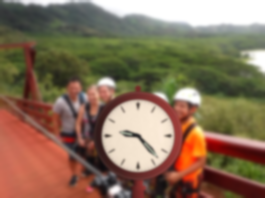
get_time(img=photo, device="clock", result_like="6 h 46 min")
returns 9 h 23 min
